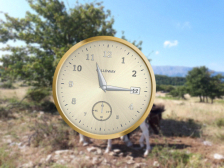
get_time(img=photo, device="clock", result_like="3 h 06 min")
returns 11 h 15 min
